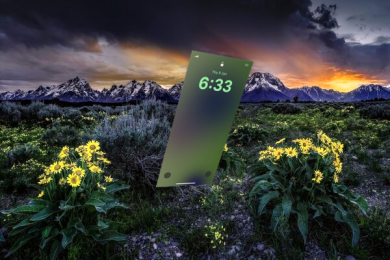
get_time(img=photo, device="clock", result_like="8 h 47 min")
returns 6 h 33 min
